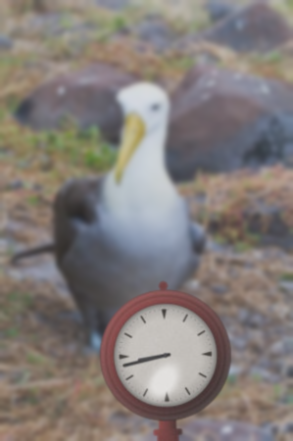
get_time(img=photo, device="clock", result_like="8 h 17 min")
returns 8 h 43 min
